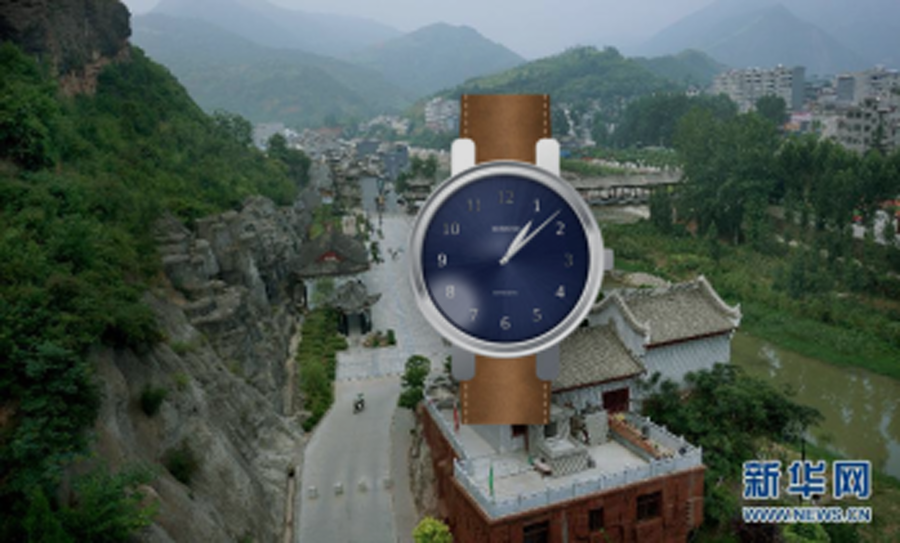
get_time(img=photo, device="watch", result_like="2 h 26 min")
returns 1 h 08 min
